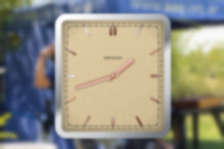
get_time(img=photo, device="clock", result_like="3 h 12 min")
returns 1 h 42 min
